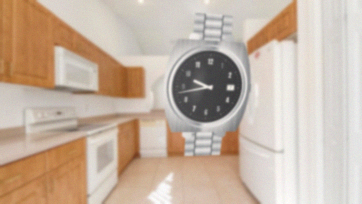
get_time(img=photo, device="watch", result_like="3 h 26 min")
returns 9 h 43 min
